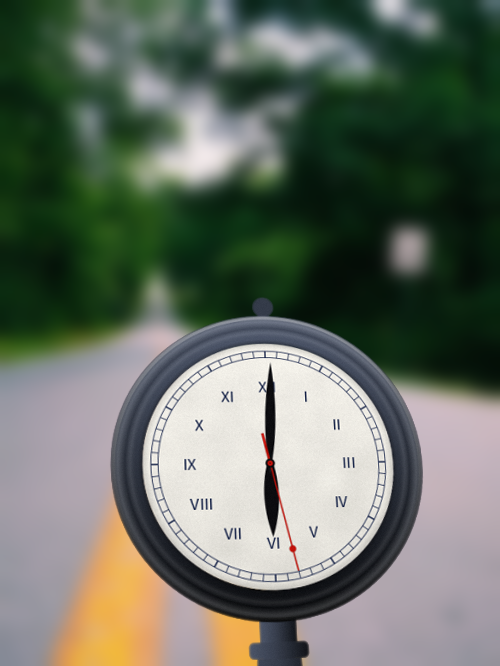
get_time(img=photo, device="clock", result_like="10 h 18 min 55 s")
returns 6 h 00 min 28 s
